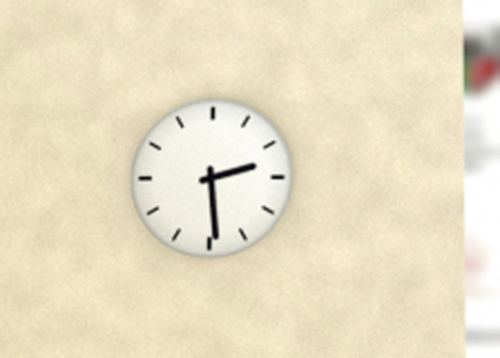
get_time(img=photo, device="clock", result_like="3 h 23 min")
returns 2 h 29 min
